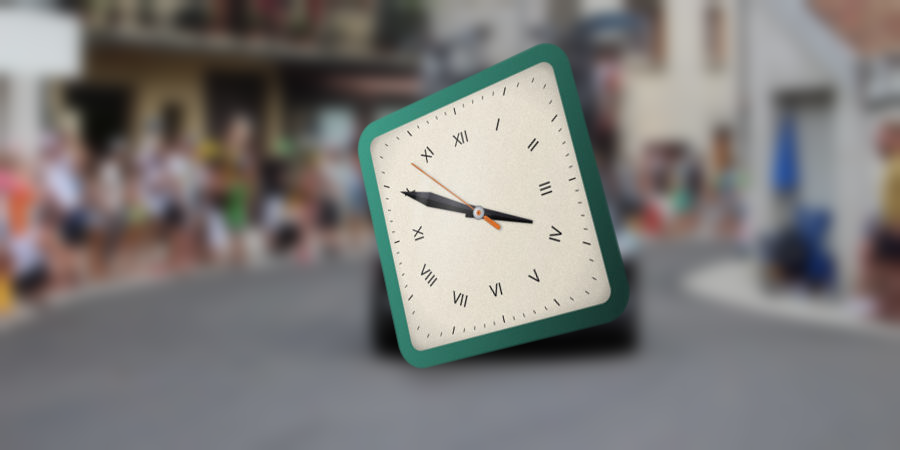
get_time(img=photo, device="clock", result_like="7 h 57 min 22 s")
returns 3 h 49 min 53 s
